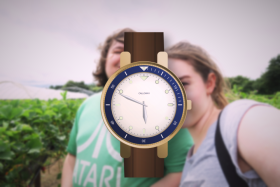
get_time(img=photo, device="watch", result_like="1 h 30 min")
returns 5 h 49 min
